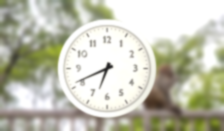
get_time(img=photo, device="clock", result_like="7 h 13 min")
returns 6 h 41 min
